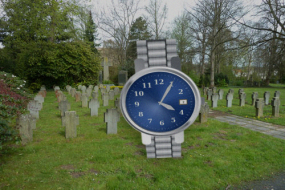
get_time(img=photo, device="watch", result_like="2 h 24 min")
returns 4 h 05 min
